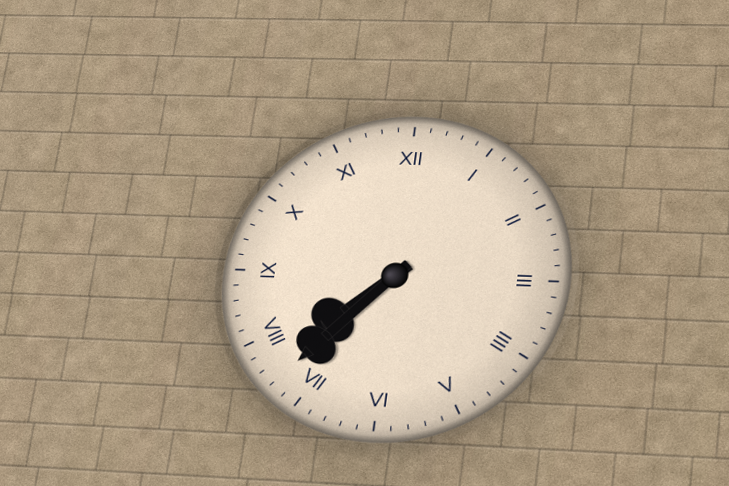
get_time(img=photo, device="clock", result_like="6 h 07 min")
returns 7 h 37 min
